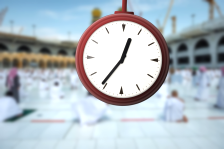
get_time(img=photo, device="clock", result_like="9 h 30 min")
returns 12 h 36 min
